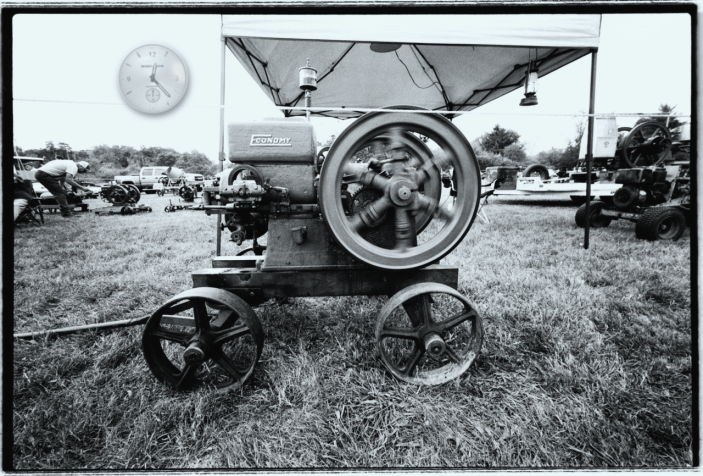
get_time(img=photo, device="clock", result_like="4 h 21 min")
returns 12 h 23 min
